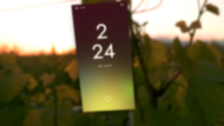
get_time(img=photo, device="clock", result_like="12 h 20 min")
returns 2 h 24 min
